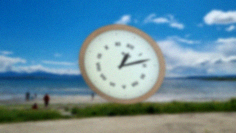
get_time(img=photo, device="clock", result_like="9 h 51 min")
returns 12 h 08 min
